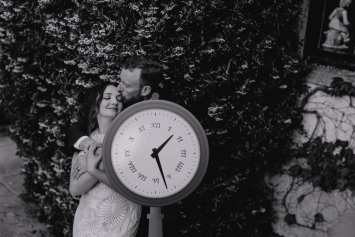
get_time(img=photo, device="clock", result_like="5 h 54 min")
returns 1 h 27 min
